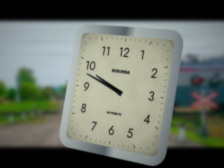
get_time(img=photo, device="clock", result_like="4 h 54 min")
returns 9 h 48 min
